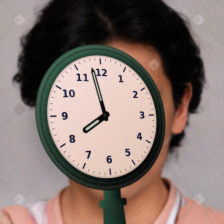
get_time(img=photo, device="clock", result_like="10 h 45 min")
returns 7 h 58 min
